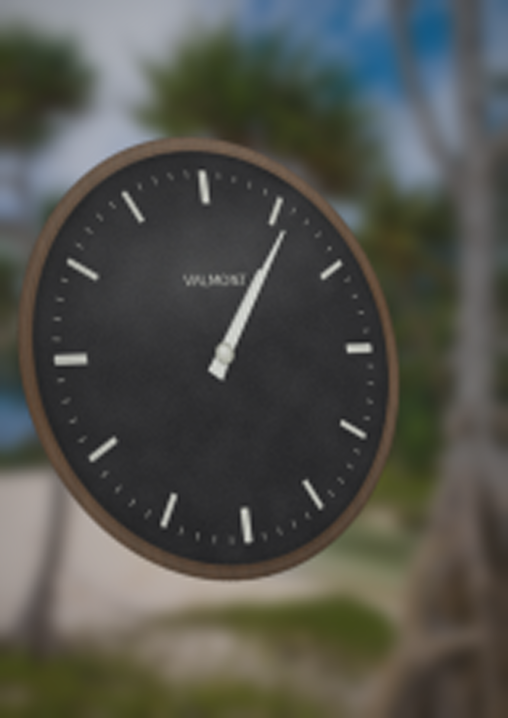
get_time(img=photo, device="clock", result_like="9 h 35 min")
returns 1 h 06 min
